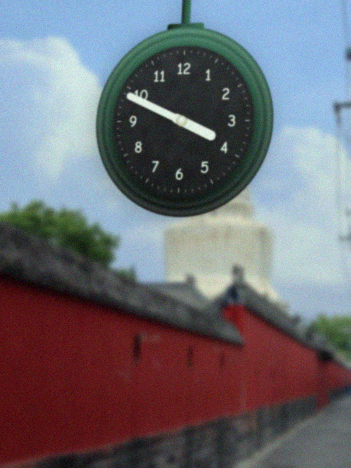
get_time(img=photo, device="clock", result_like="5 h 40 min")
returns 3 h 49 min
